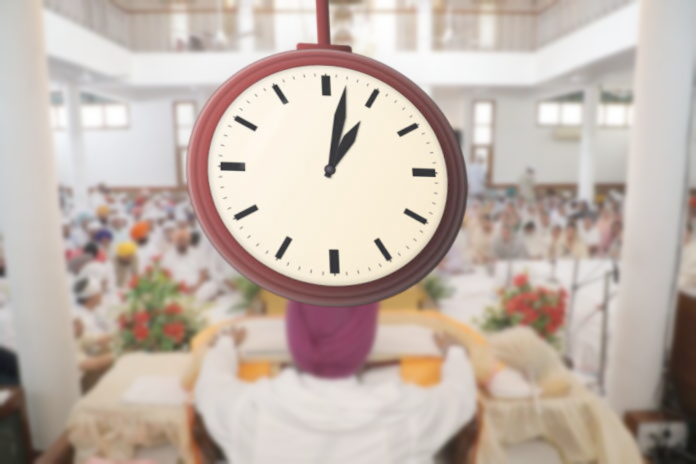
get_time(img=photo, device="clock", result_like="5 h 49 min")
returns 1 h 02 min
